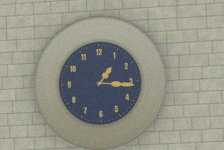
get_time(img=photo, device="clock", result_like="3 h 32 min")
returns 1 h 16 min
